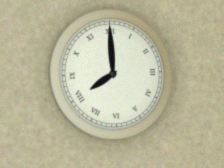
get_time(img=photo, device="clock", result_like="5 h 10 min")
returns 8 h 00 min
